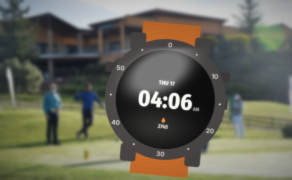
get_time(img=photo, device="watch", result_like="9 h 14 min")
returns 4 h 06 min
